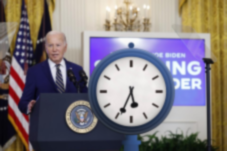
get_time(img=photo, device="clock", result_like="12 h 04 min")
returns 5 h 34 min
